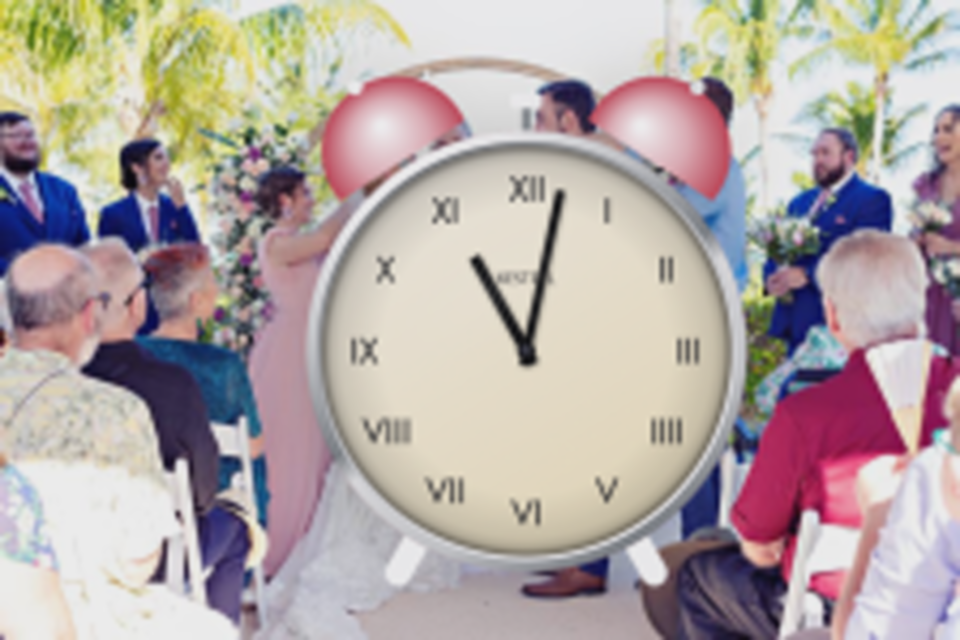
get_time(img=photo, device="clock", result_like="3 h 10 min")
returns 11 h 02 min
